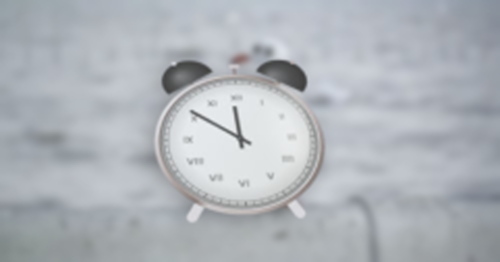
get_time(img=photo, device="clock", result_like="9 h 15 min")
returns 11 h 51 min
